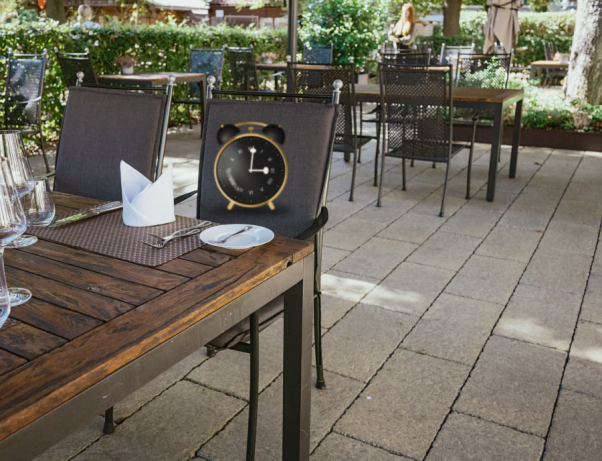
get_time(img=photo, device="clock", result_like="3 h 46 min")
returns 3 h 01 min
